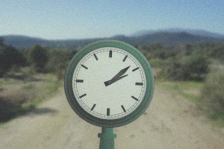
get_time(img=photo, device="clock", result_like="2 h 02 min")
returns 2 h 08 min
